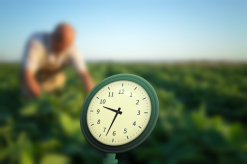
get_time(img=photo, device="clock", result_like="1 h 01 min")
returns 9 h 33 min
